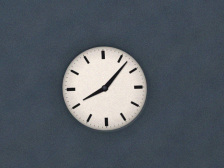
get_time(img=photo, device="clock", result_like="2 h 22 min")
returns 8 h 07 min
